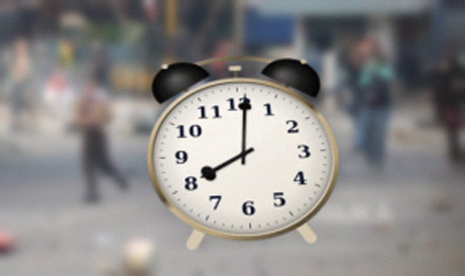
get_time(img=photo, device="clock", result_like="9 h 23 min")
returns 8 h 01 min
